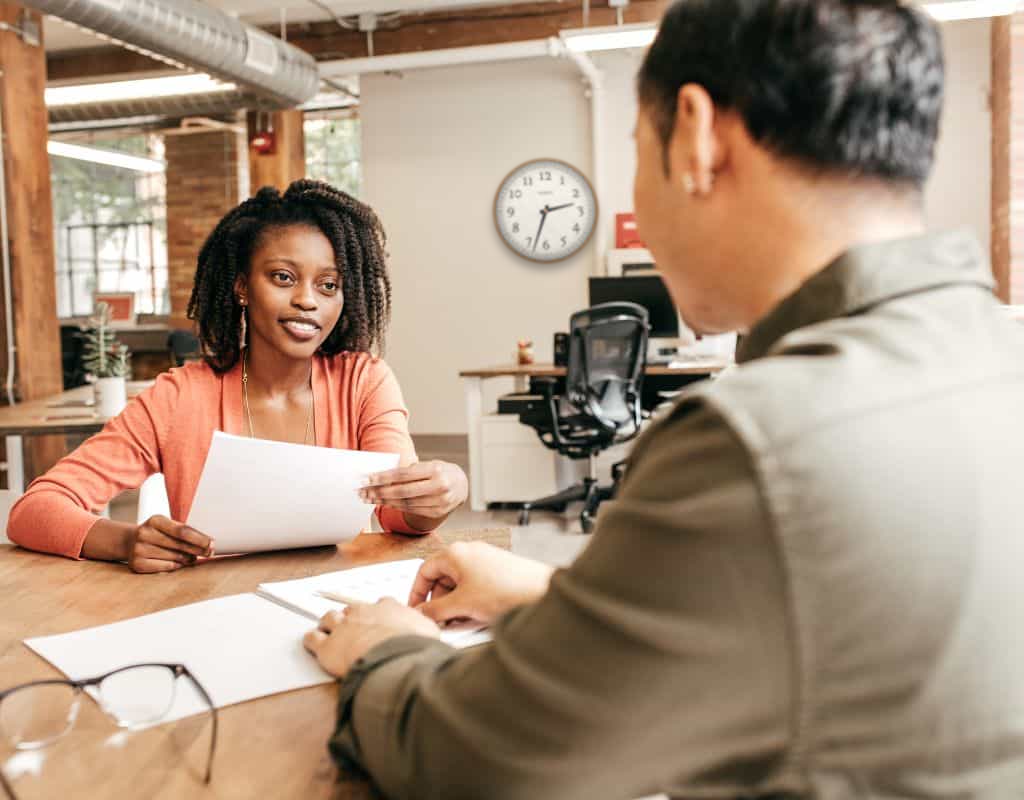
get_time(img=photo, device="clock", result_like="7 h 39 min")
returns 2 h 33 min
